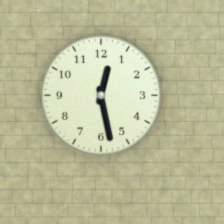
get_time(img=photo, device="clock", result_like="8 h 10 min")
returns 12 h 28 min
